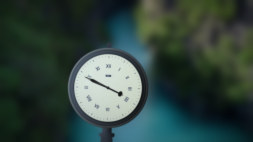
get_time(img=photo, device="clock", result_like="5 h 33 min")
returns 3 h 49 min
